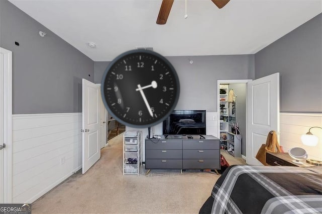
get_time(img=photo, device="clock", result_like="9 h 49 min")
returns 2 h 26 min
